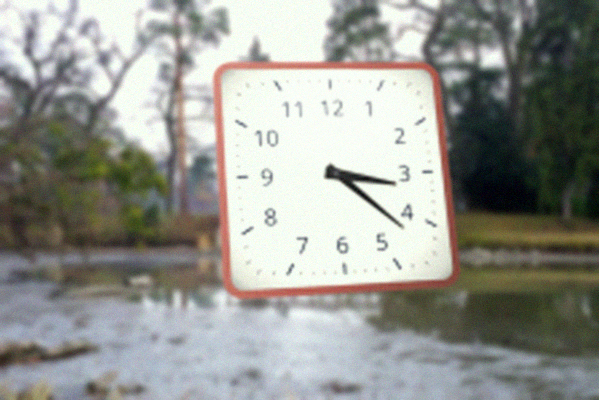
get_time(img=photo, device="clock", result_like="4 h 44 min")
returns 3 h 22 min
